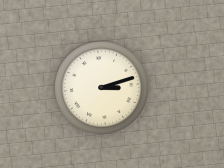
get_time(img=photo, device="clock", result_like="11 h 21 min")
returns 3 h 13 min
